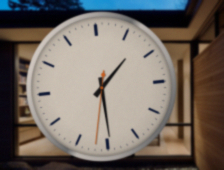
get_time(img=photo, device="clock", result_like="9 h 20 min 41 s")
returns 1 h 29 min 32 s
